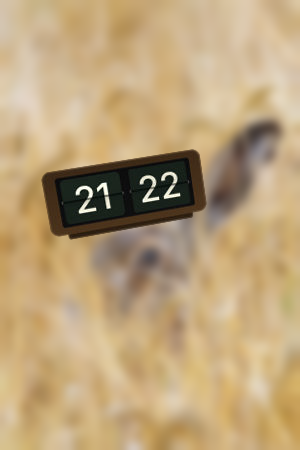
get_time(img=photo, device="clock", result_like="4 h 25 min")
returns 21 h 22 min
